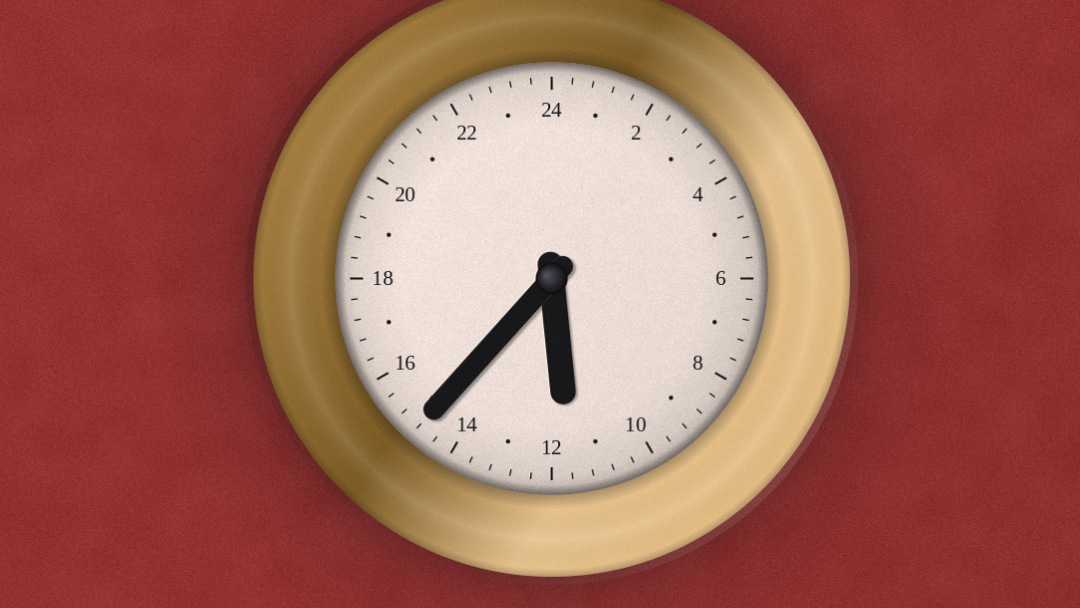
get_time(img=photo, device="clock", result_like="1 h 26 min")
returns 11 h 37 min
